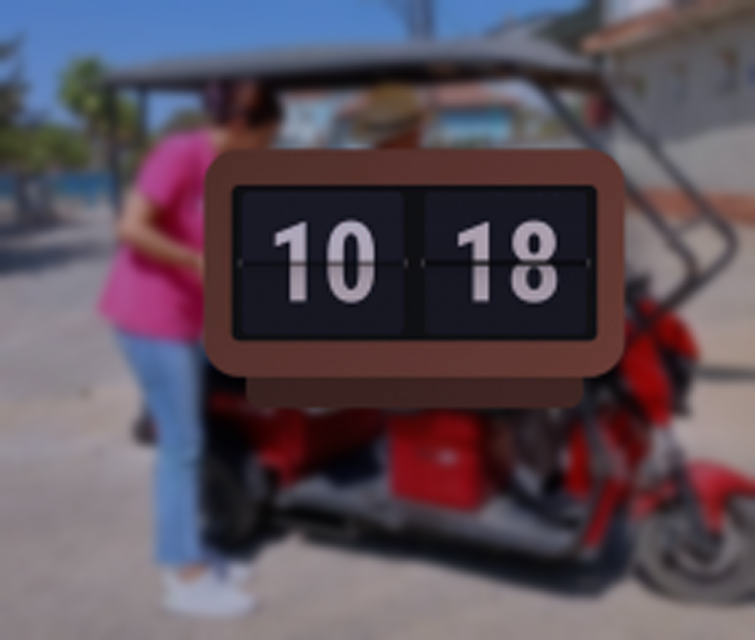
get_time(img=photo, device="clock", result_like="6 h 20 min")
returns 10 h 18 min
